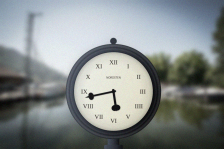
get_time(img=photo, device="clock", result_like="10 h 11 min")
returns 5 h 43 min
